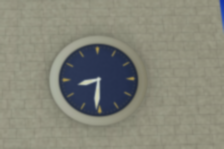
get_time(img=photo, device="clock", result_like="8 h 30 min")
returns 8 h 31 min
